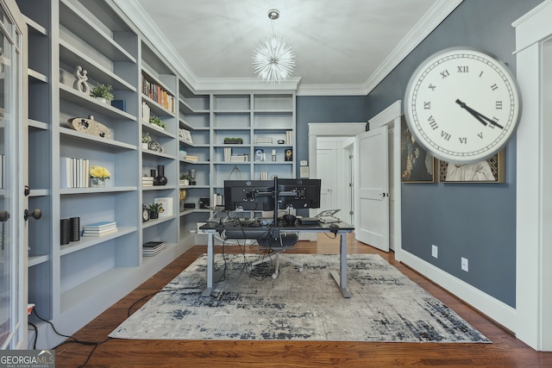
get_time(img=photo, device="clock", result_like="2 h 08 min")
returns 4 h 20 min
